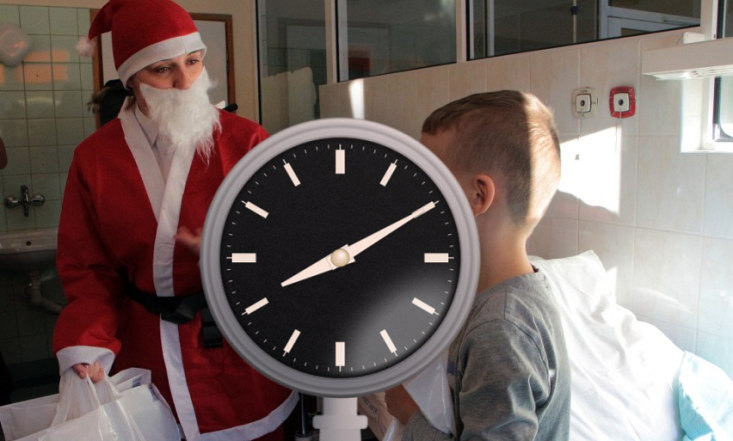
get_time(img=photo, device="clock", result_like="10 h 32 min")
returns 8 h 10 min
